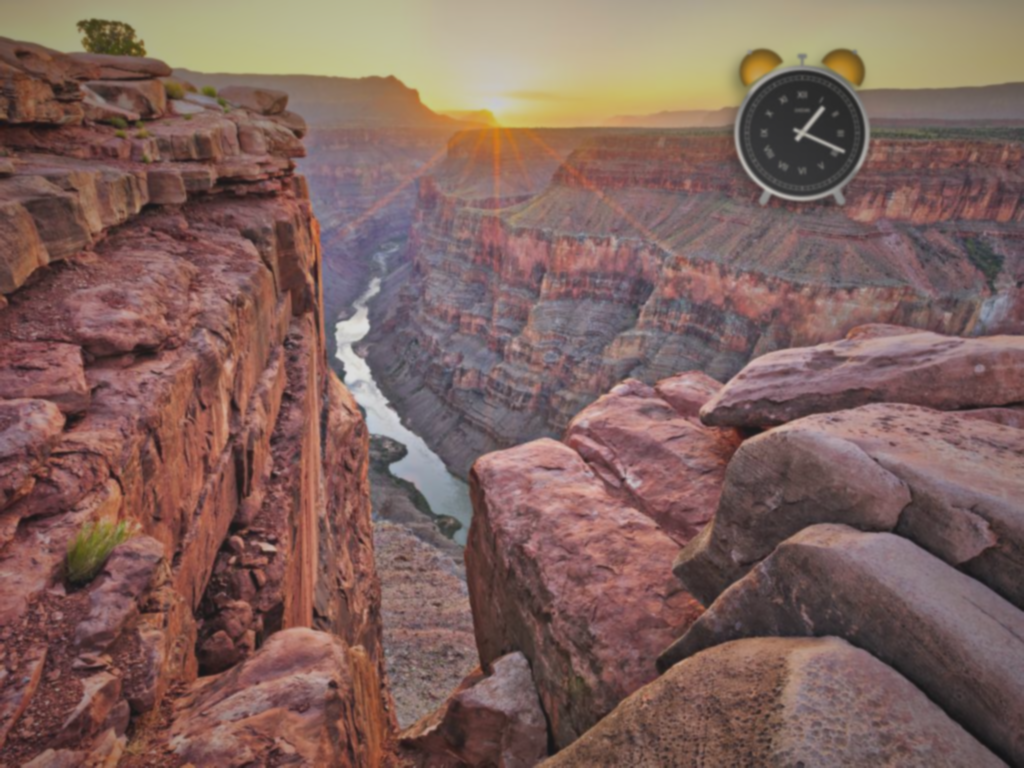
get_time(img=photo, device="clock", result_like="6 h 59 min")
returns 1 h 19 min
